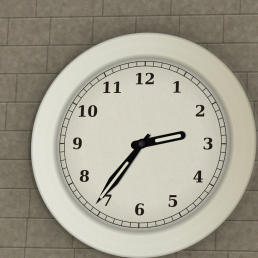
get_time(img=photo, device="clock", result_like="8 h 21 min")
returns 2 h 36 min
